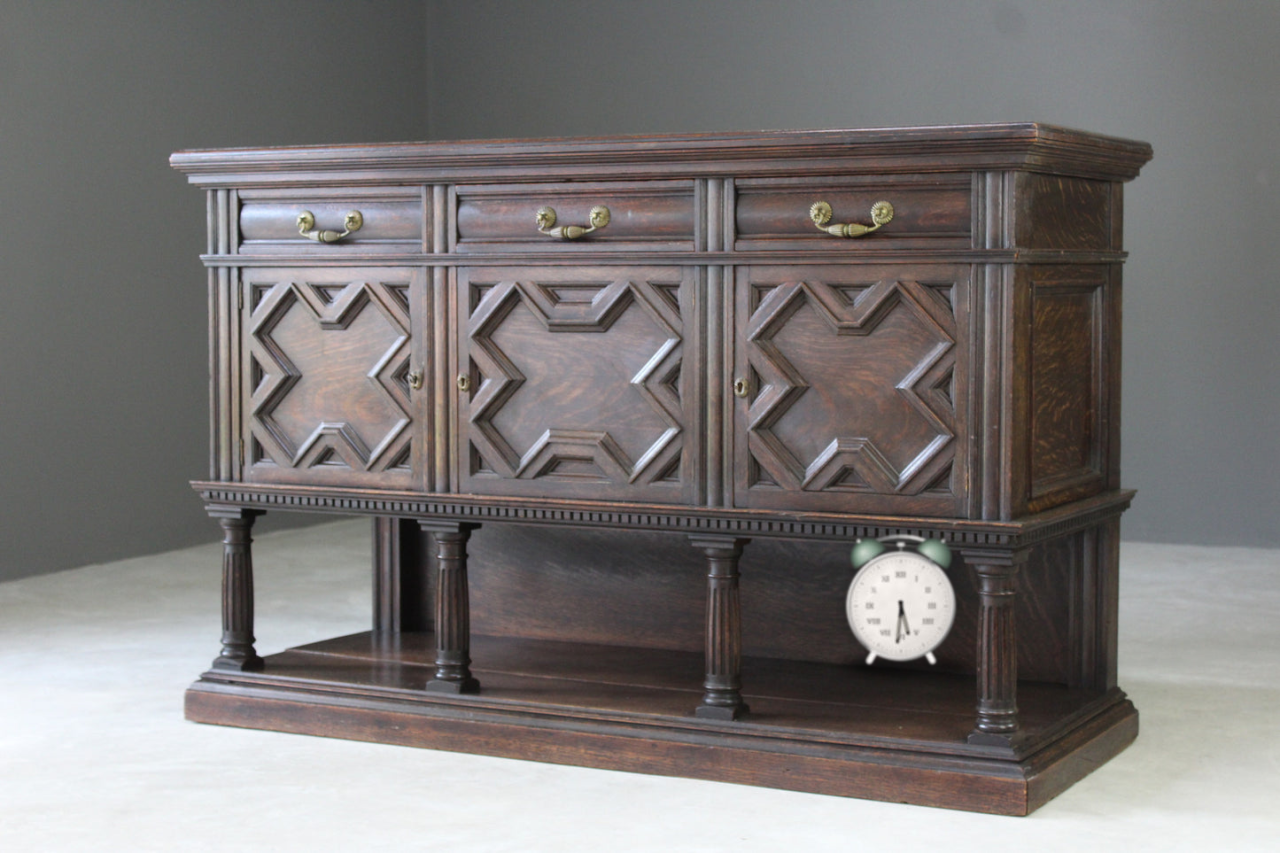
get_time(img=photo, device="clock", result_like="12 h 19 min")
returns 5 h 31 min
